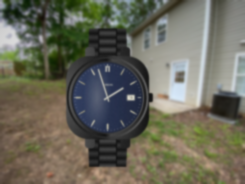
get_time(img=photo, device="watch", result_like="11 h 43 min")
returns 1 h 57 min
